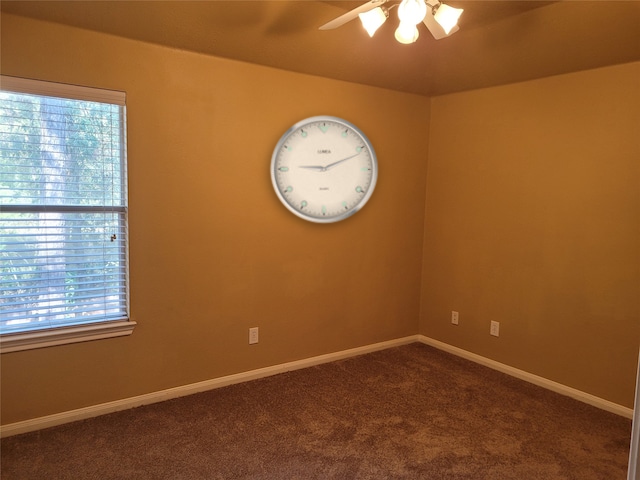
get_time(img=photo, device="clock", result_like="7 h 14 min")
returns 9 h 11 min
